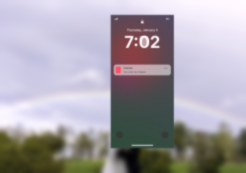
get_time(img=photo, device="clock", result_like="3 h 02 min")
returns 7 h 02 min
